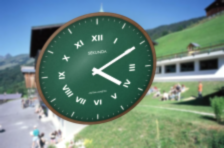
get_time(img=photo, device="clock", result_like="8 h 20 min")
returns 4 h 10 min
